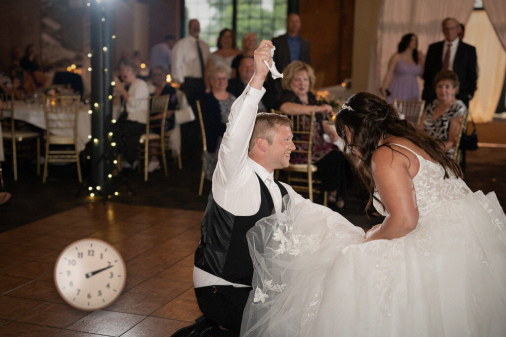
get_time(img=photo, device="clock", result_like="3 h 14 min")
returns 2 h 11 min
